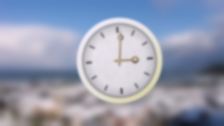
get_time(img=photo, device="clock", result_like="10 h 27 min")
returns 3 h 01 min
